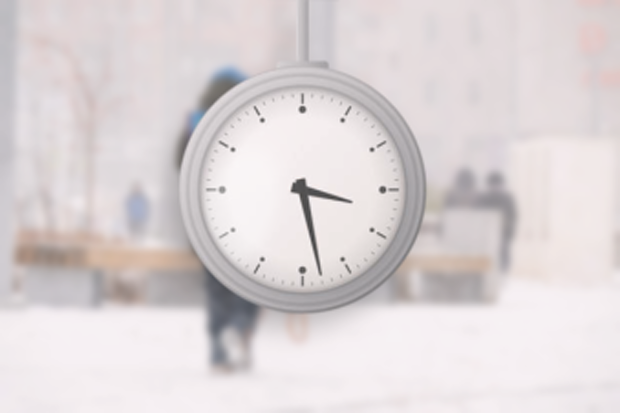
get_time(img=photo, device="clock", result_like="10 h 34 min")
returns 3 h 28 min
